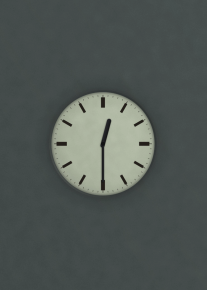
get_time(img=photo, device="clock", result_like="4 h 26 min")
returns 12 h 30 min
